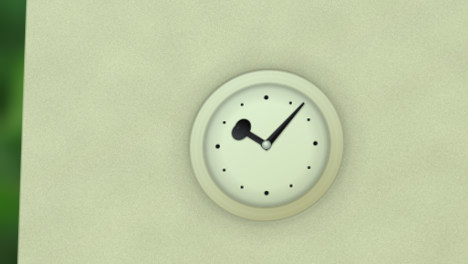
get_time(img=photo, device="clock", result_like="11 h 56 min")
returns 10 h 07 min
